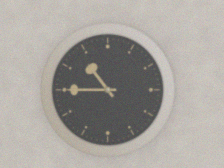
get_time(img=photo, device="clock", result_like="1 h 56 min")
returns 10 h 45 min
